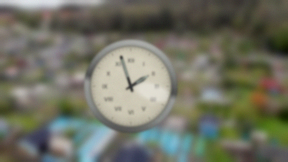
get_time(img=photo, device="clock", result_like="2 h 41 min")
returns 1 h 57 min
